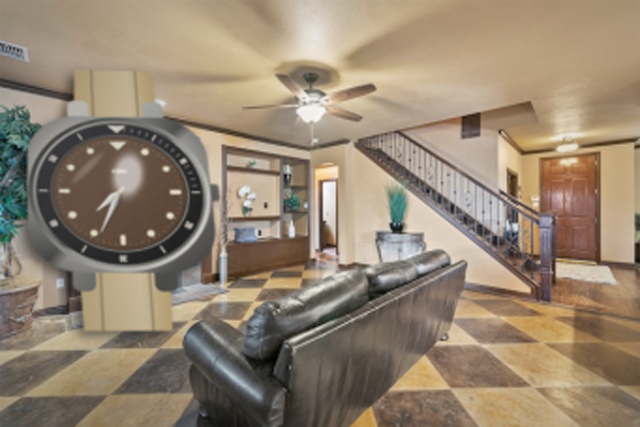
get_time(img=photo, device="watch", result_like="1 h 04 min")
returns 7 h 34 min
